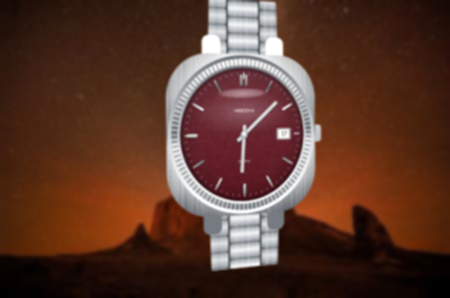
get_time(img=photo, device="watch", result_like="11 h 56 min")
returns 6 h 08 min
